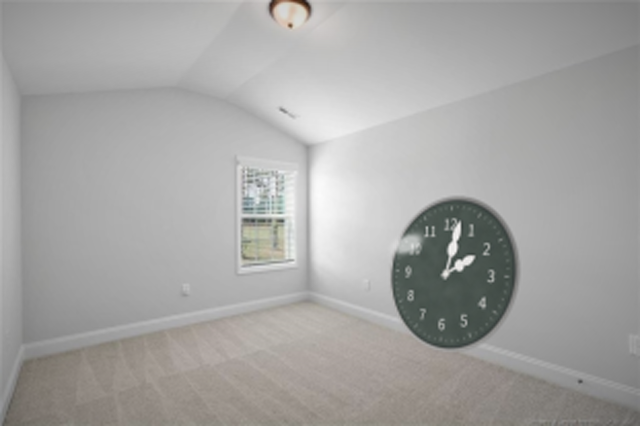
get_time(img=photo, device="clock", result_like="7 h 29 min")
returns 2 h 02 min
